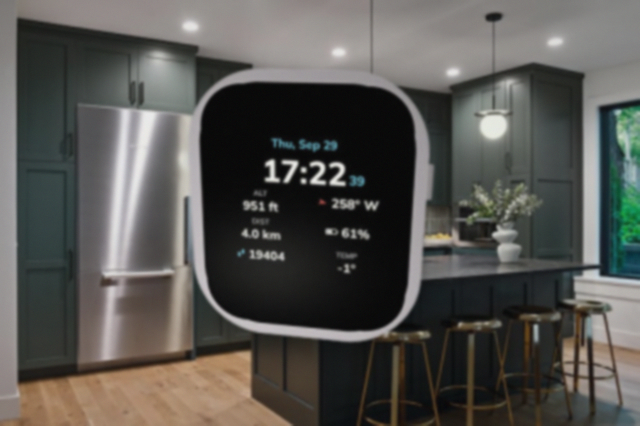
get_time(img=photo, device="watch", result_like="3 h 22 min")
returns 17 h 22 min
